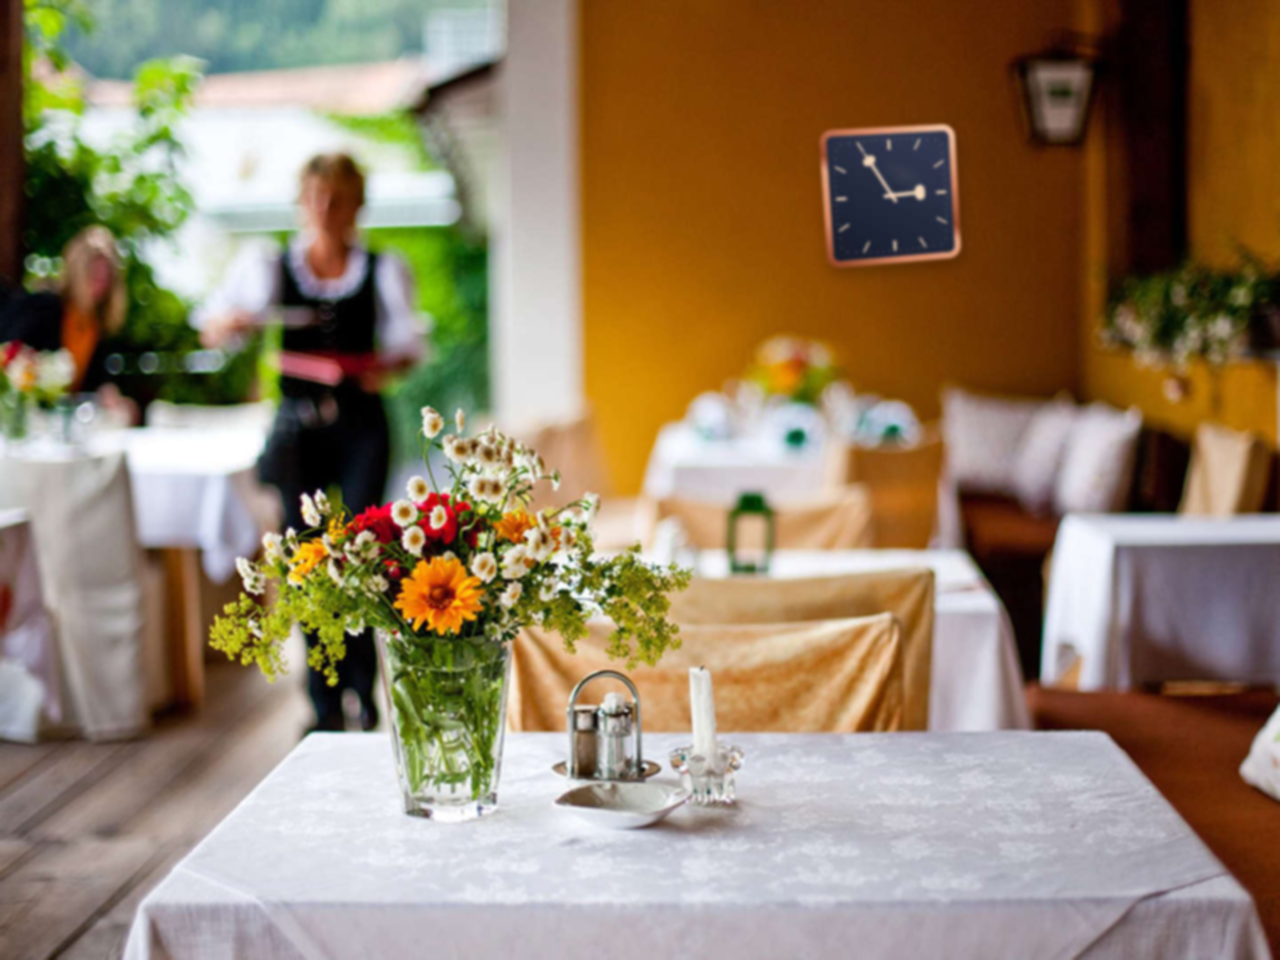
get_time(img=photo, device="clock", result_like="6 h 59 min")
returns 2 h 55 min
